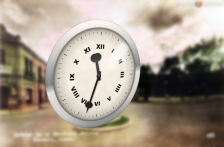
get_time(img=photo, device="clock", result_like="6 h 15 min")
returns 11 h 33 min
